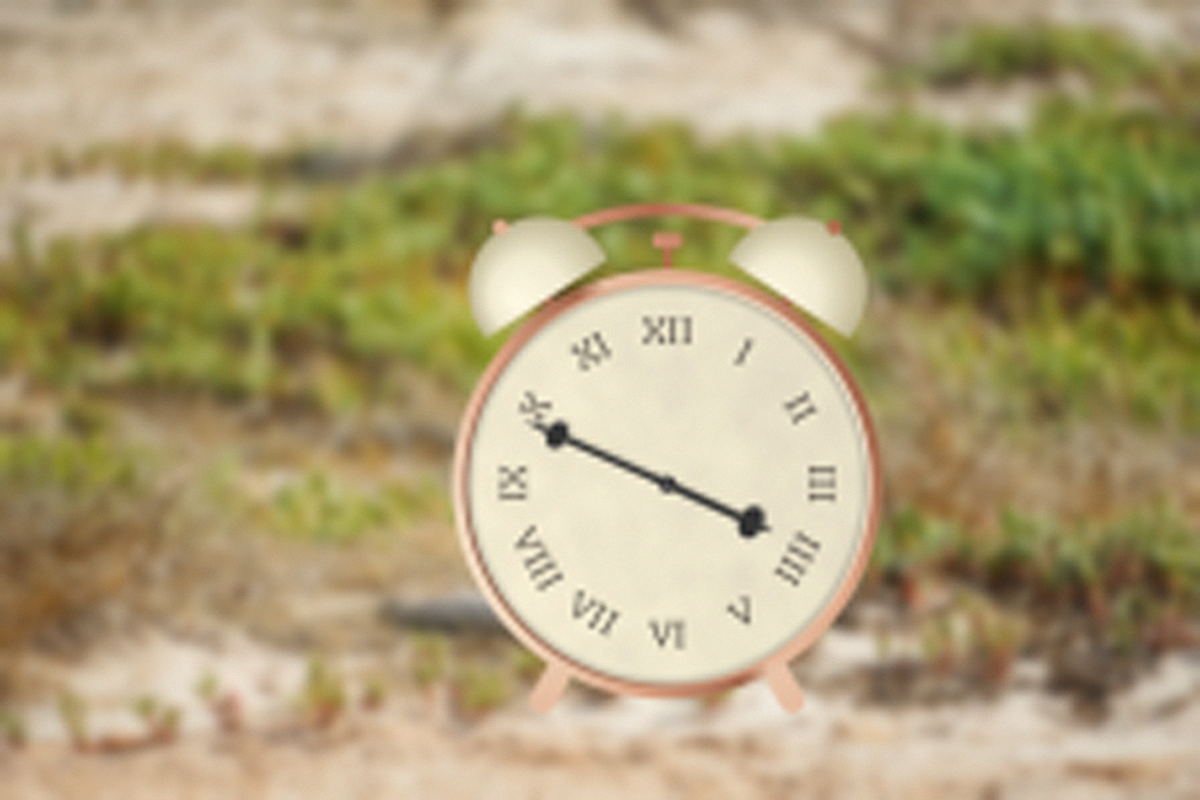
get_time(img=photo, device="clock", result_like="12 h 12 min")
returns 3 h 49 min
